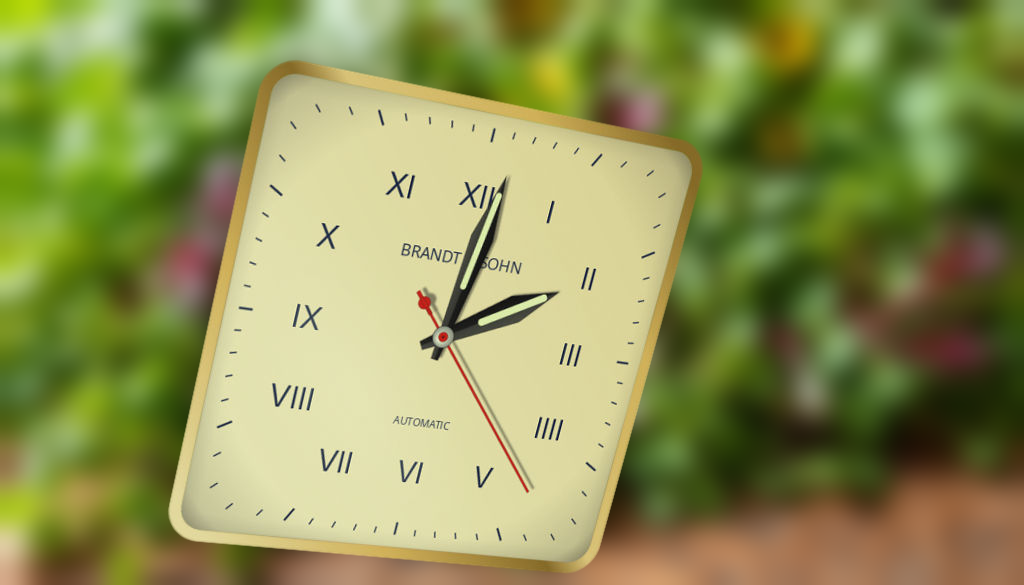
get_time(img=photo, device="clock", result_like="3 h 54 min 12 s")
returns 2 h 01 min 23 s
